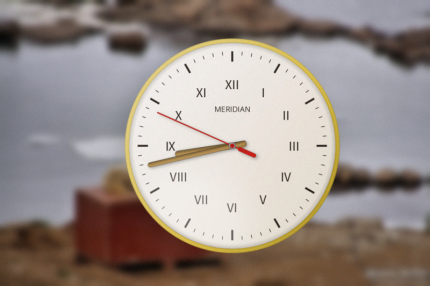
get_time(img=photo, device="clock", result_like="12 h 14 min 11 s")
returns 8 h 42 min 49 s
